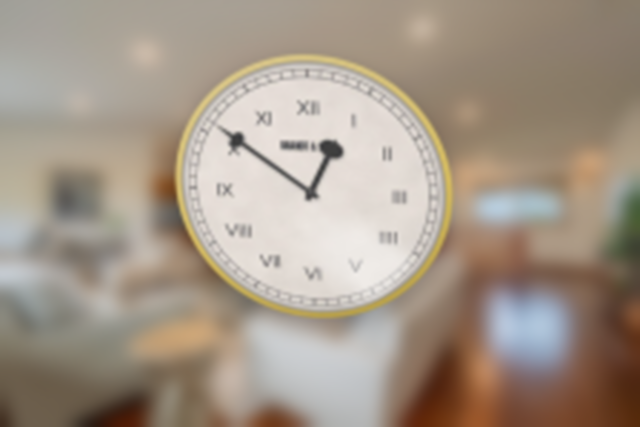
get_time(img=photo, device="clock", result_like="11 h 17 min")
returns 12 h 51 min
